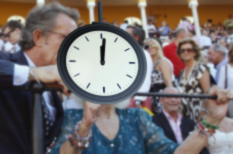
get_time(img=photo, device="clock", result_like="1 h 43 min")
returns 12 h 01 min
